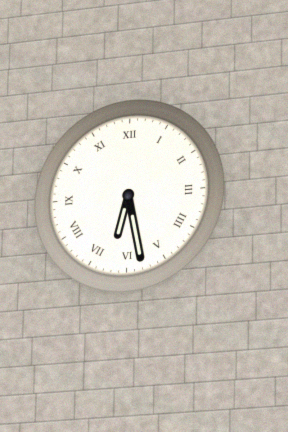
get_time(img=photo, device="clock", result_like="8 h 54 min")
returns 6 h 28 min
